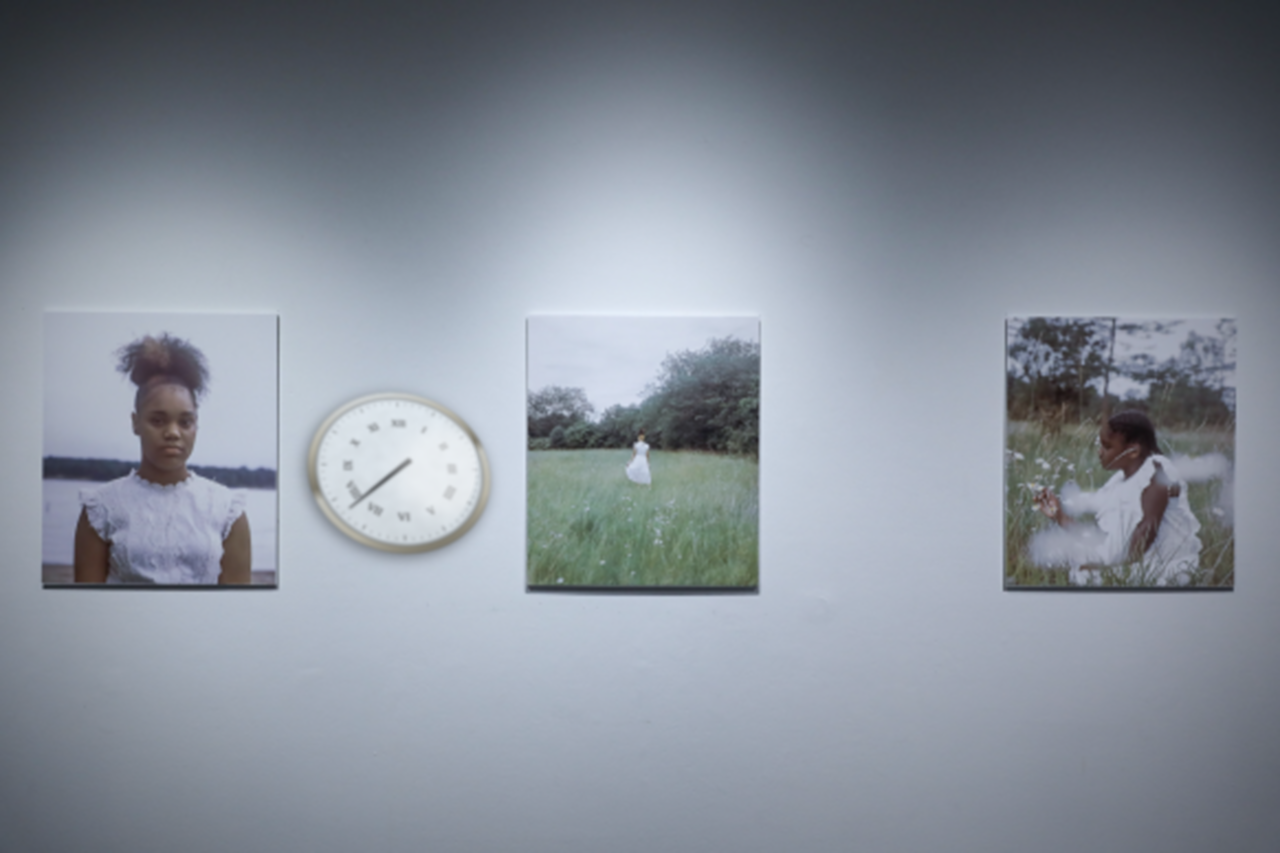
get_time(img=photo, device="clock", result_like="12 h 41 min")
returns 7 h 38 min
